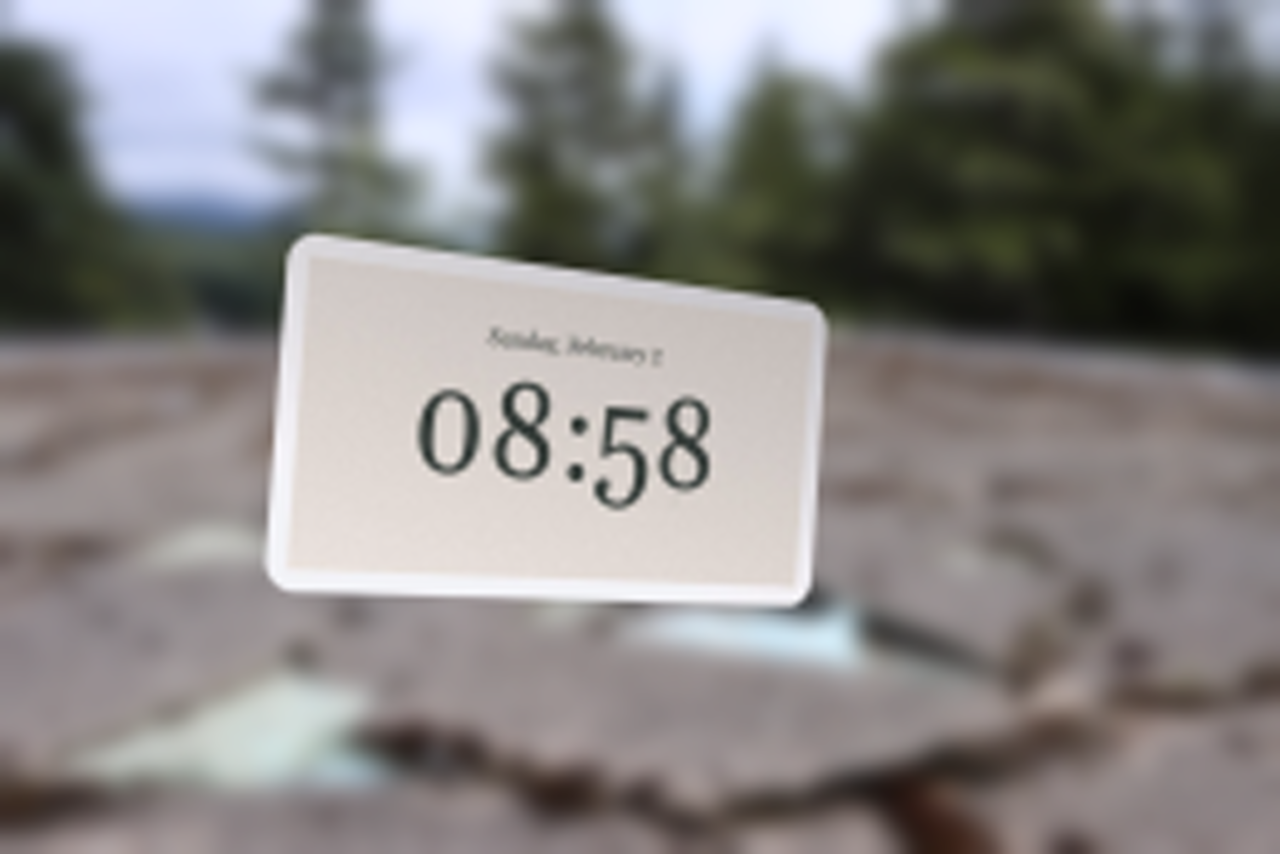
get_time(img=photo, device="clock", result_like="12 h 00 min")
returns 8 h 58 min
